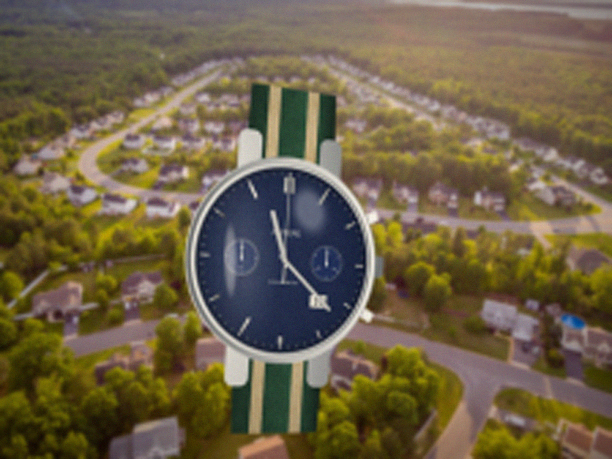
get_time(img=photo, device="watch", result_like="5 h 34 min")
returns 11 h 22 min
